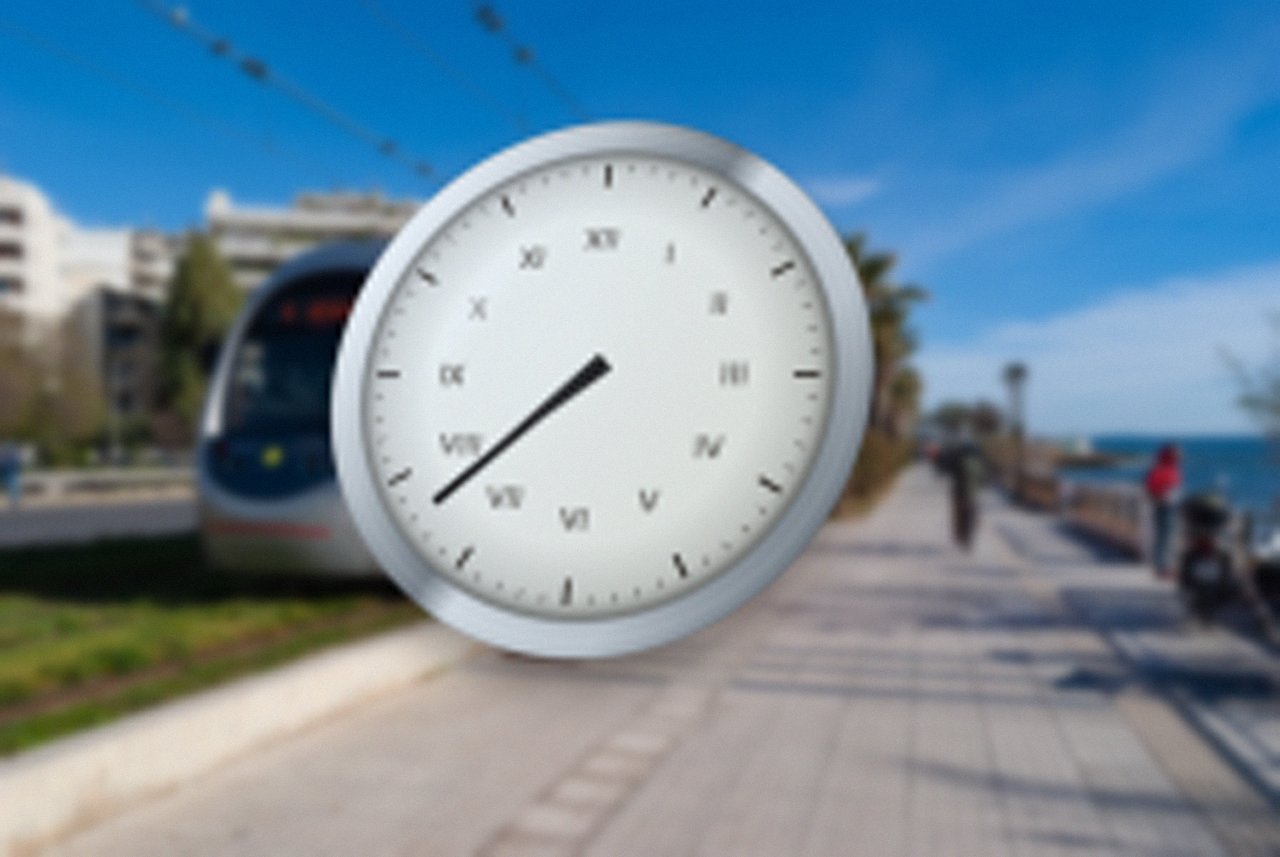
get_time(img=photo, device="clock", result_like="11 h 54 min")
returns 7 h 38 min
